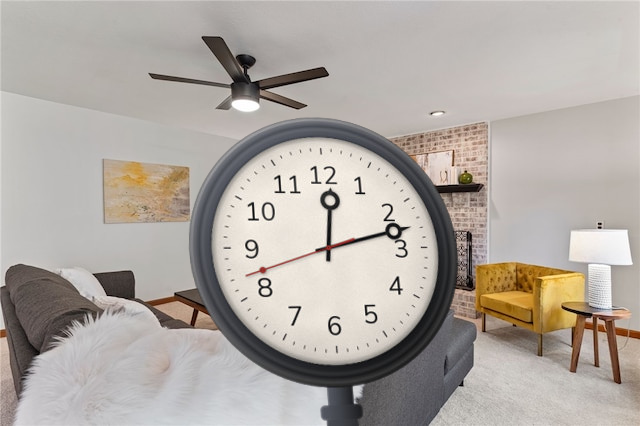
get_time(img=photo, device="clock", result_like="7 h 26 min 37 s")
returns 12 h 12 min 42 s
